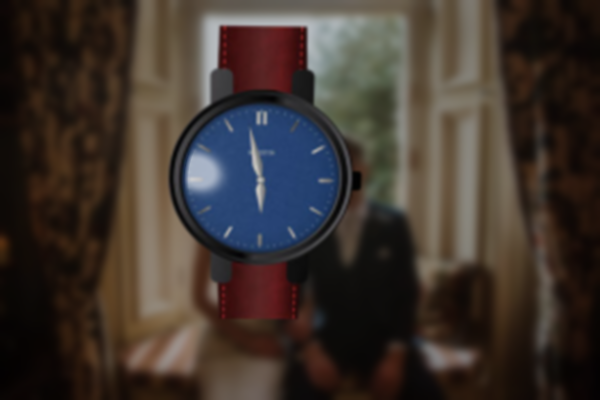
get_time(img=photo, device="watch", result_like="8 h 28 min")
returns 5 h 58 min
